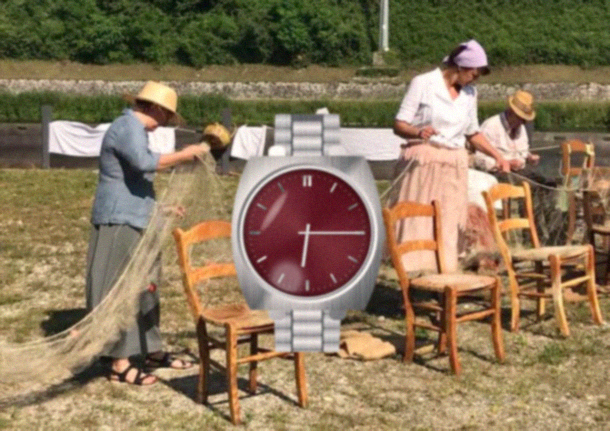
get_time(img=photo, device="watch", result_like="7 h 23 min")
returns 6 h 15 min
